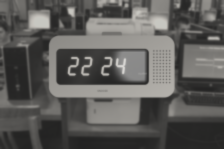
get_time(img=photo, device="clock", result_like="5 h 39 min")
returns 22 h 24 min
